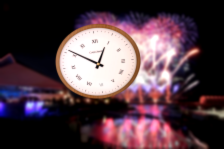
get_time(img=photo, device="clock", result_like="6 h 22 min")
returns 12 h 51 min
